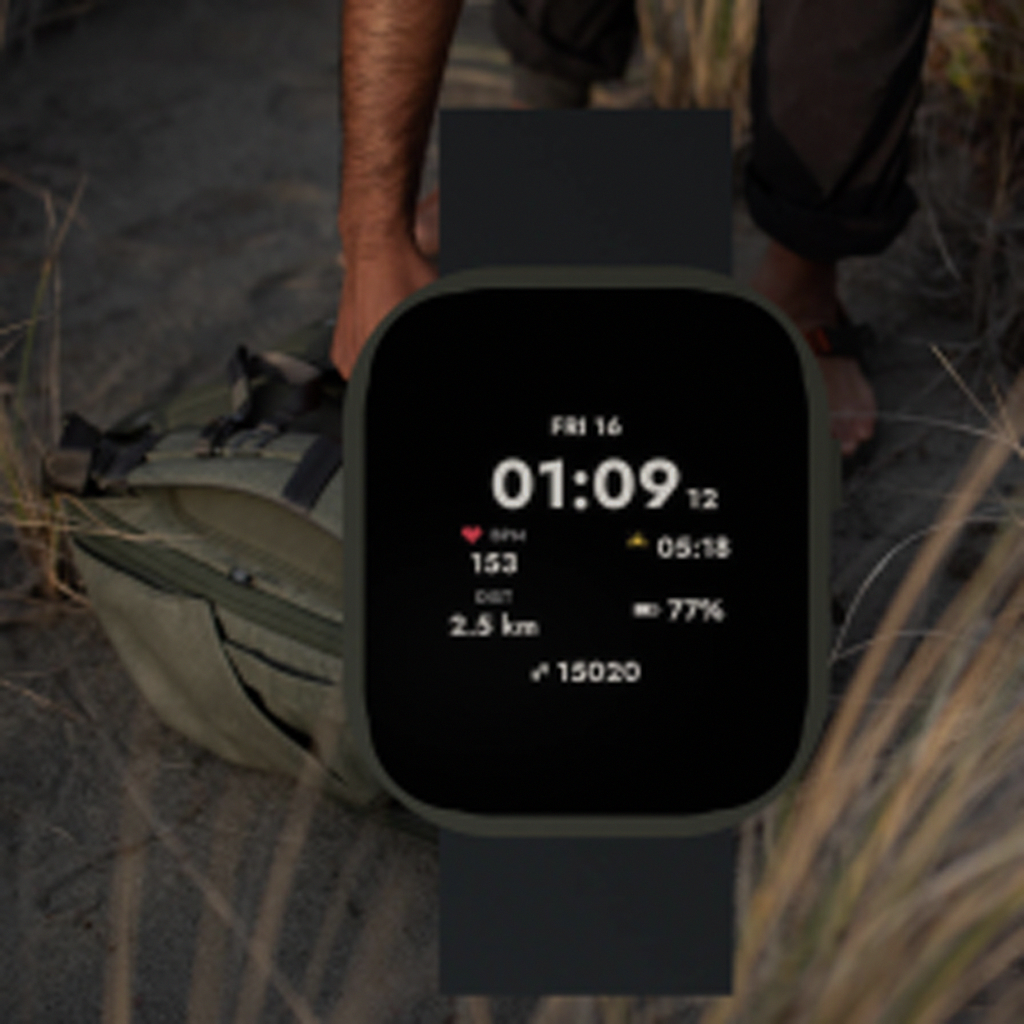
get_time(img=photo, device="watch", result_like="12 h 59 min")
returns 1 h 09 min
